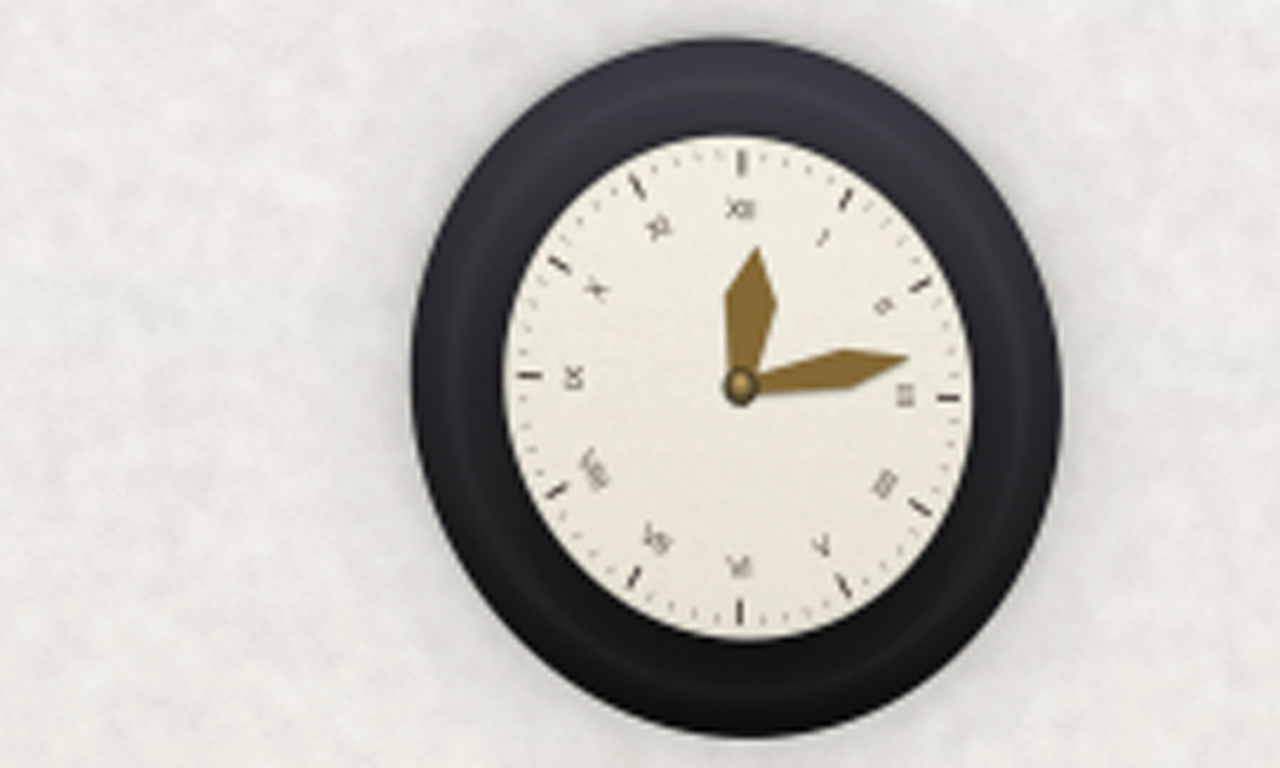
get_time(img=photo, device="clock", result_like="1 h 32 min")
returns 12 h 13 min
